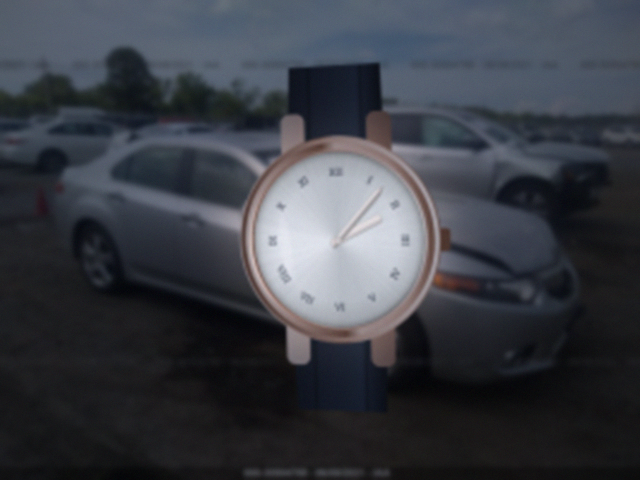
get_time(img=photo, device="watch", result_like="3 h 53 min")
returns 2 h 07 min
